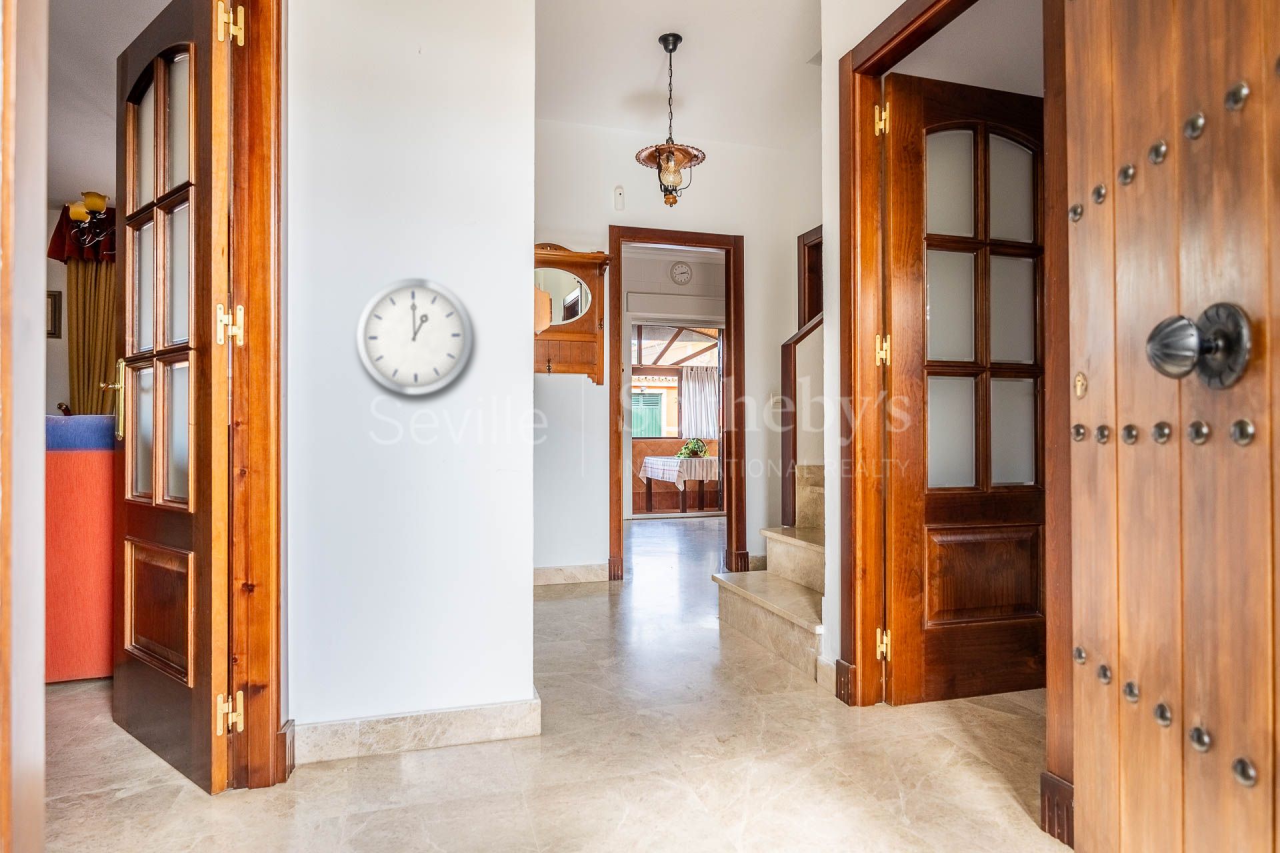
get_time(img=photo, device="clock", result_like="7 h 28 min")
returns 1 h 00 min
